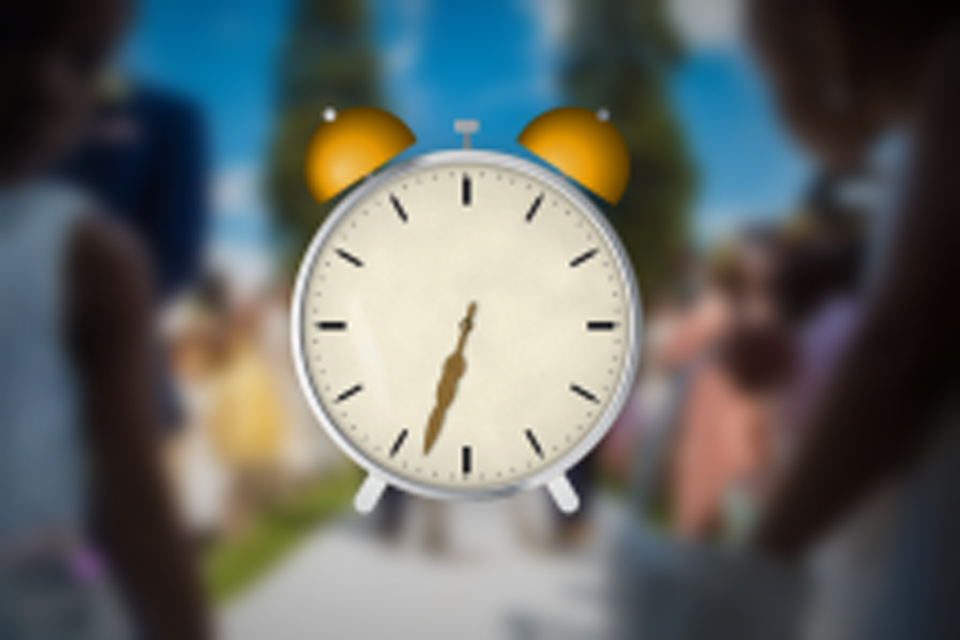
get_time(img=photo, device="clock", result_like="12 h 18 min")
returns 6 h 33 min
